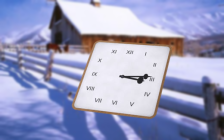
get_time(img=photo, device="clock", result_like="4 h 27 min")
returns 3 h 14 min
